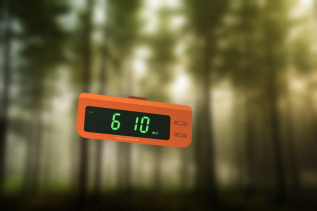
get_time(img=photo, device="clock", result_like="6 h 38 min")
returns 6 h 10 min
